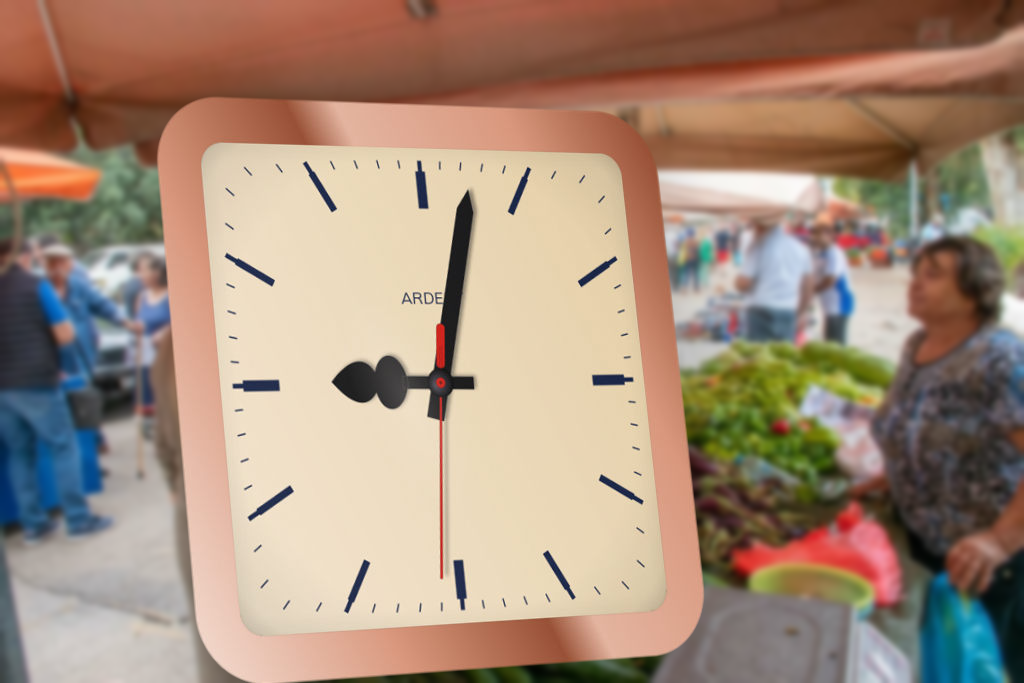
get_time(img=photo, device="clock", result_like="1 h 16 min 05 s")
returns 9 h 02 min 31 s
